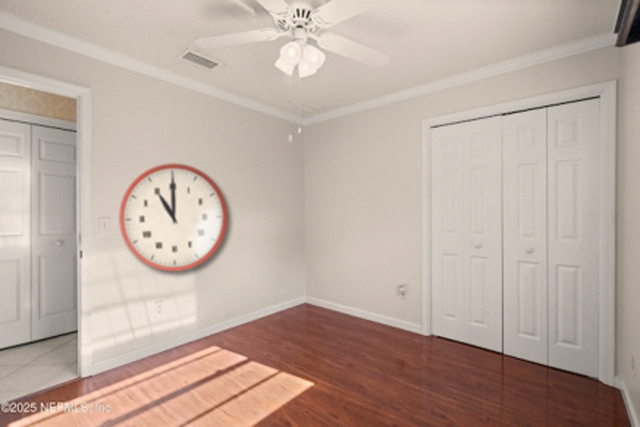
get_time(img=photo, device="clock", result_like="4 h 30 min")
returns 11 h 00 min
